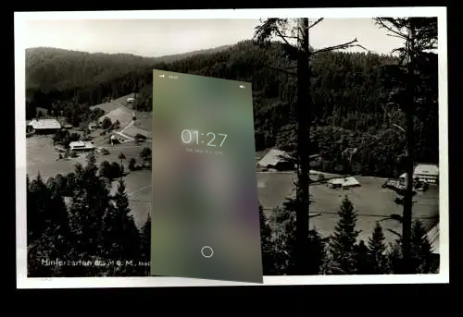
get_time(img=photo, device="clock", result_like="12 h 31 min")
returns 1 h 27 min
